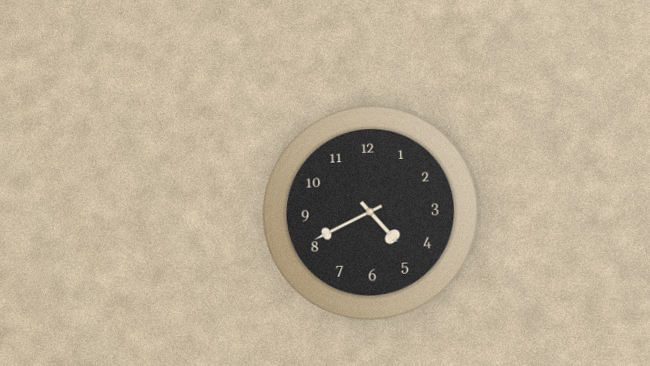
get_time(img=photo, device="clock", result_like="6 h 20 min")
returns 4 h 41 min
